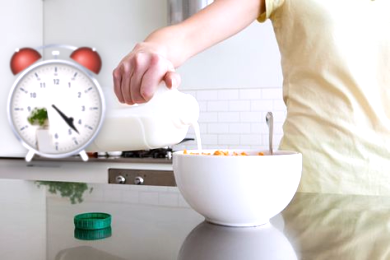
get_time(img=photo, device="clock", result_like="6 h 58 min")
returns 4 h 23 min
